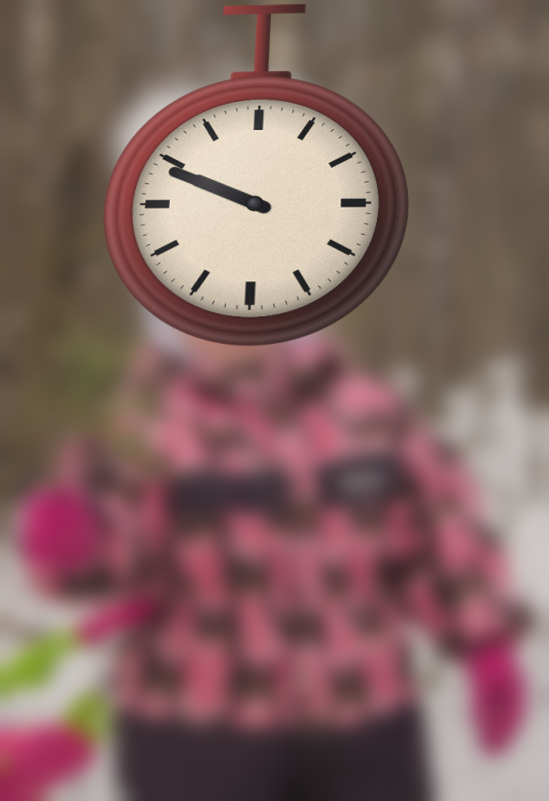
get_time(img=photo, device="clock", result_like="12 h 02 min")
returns 9 h 49 min
